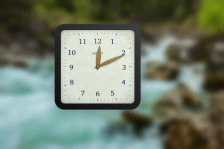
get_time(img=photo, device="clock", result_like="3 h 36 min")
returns 12 h 11 min
